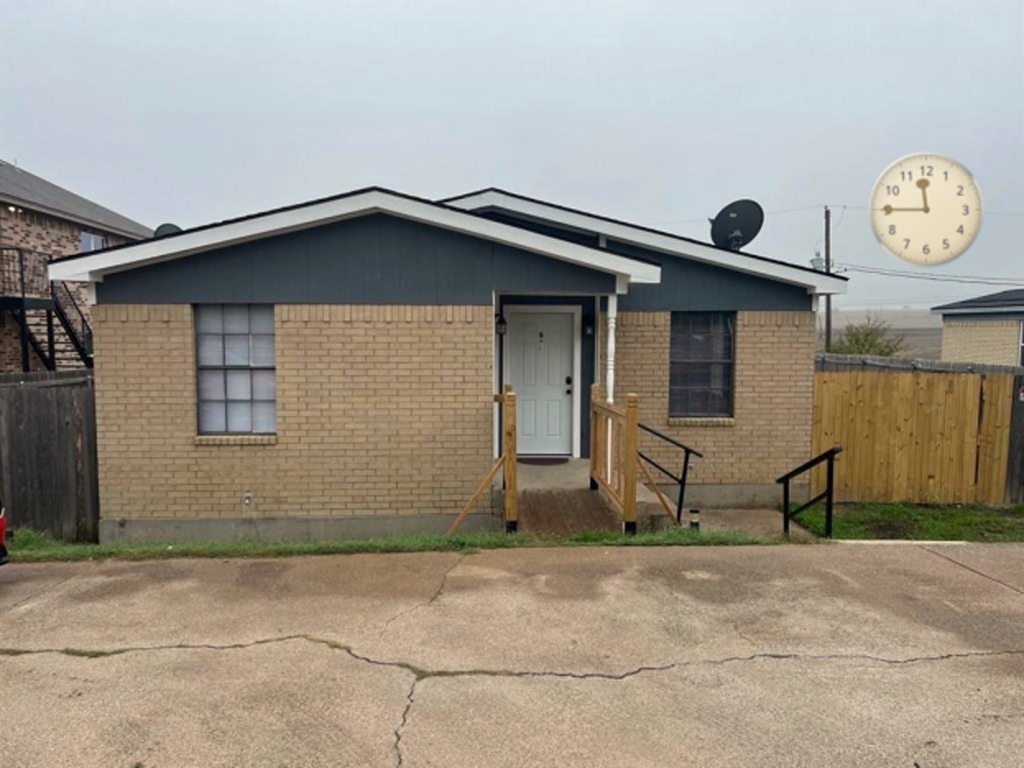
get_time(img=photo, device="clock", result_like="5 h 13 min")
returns 11 h 45 min
